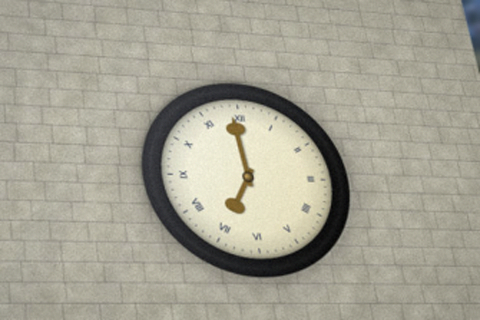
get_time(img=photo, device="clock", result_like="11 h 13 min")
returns 6 h 59 min
